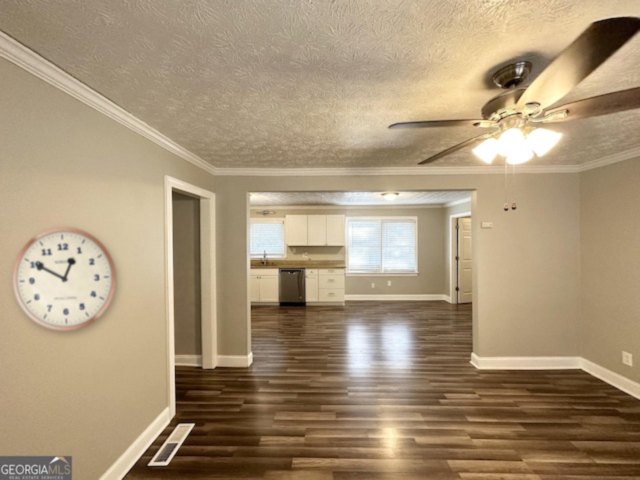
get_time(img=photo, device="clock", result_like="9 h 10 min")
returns 12 h 50 min
